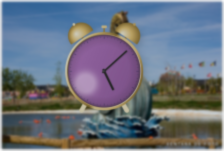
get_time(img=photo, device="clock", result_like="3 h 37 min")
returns 5 h 08 min
